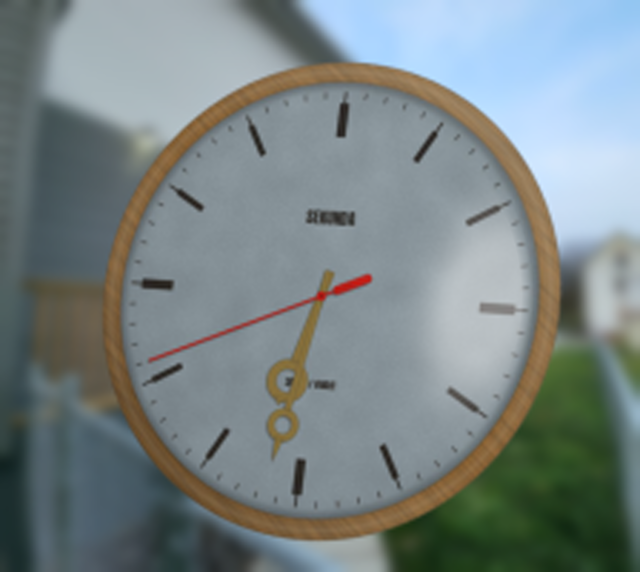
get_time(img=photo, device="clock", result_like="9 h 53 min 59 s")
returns 6 h 31 min 41 s
